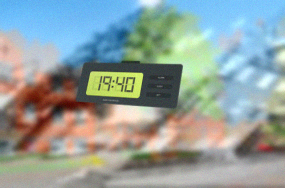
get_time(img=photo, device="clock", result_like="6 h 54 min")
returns 19 h 40 min
